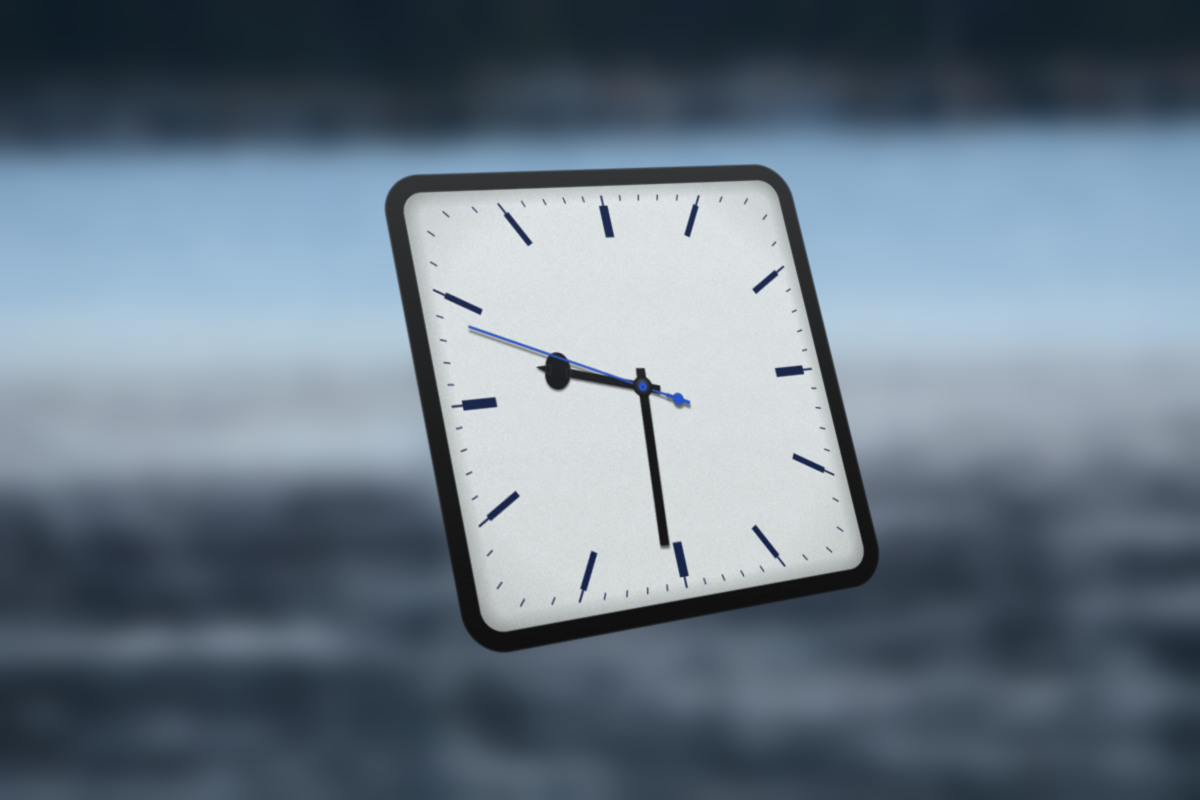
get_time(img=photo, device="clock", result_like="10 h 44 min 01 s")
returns 9 h 30 min 49 s
